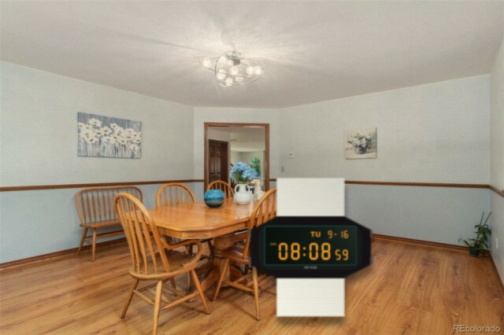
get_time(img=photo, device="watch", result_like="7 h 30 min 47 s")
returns 8 h 08 min 59 s
